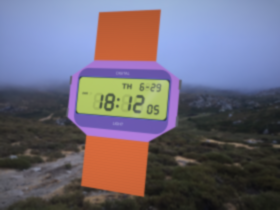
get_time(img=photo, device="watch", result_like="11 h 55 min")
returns 18 h 12 min
